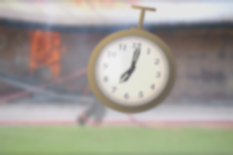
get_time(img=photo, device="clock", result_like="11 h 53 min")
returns 7 h 01 min
